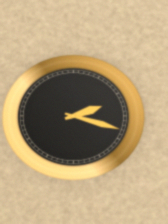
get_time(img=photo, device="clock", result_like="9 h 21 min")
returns 2 h 18 min
